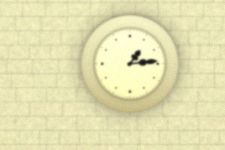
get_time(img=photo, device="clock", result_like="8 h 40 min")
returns 1 h 14 min
